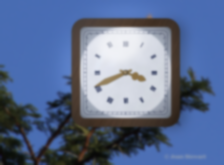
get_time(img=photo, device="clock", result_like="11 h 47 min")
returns 3 h 41 min
